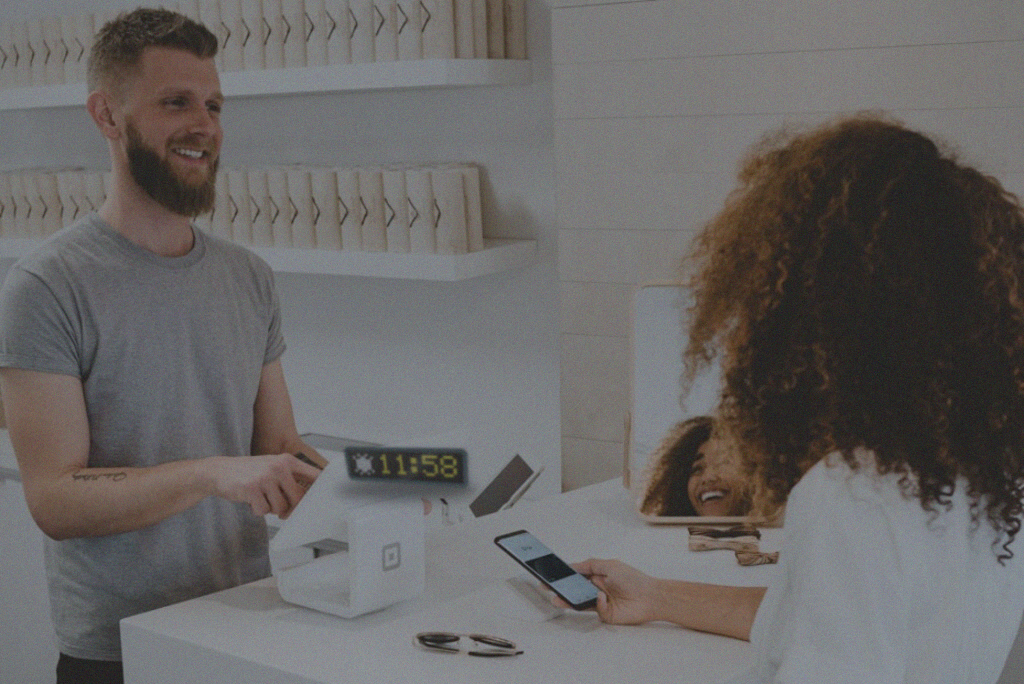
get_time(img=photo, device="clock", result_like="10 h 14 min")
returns 11 h 58 min
